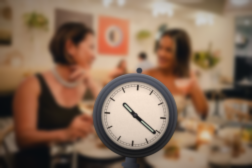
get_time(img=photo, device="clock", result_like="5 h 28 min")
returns 10 h 21 min
